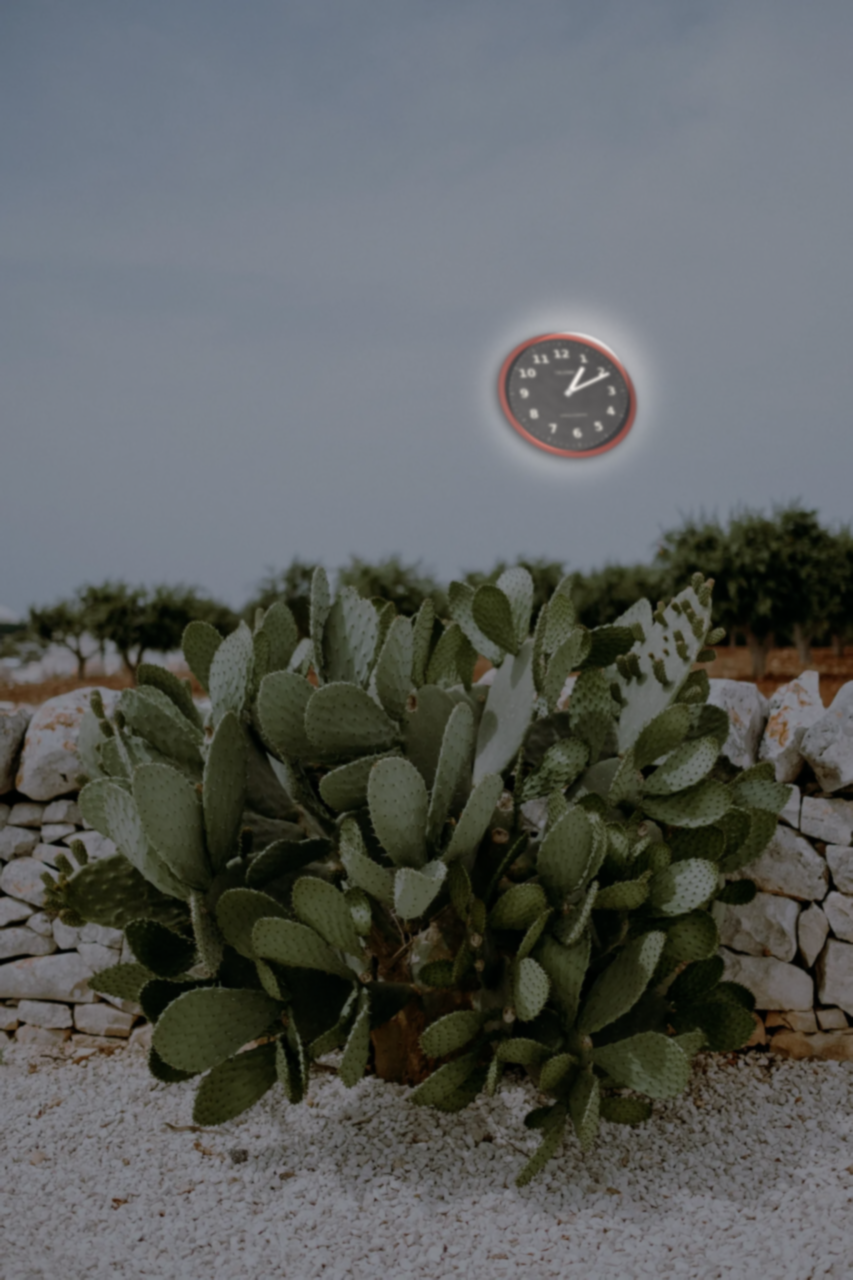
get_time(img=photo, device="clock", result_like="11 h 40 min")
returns 1 h 11 min
